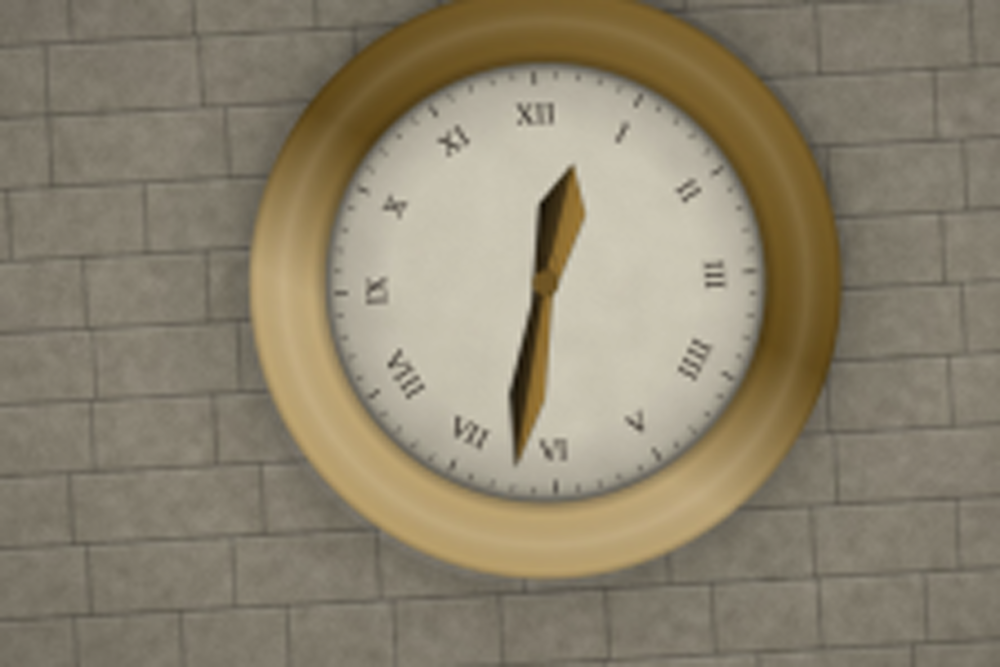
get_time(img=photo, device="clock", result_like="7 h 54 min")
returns 12 h 32 min
